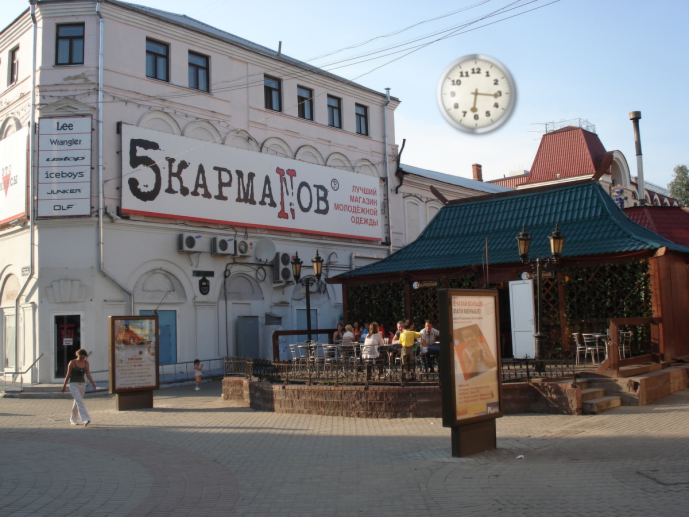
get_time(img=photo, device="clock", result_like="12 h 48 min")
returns 6 h 16 min
